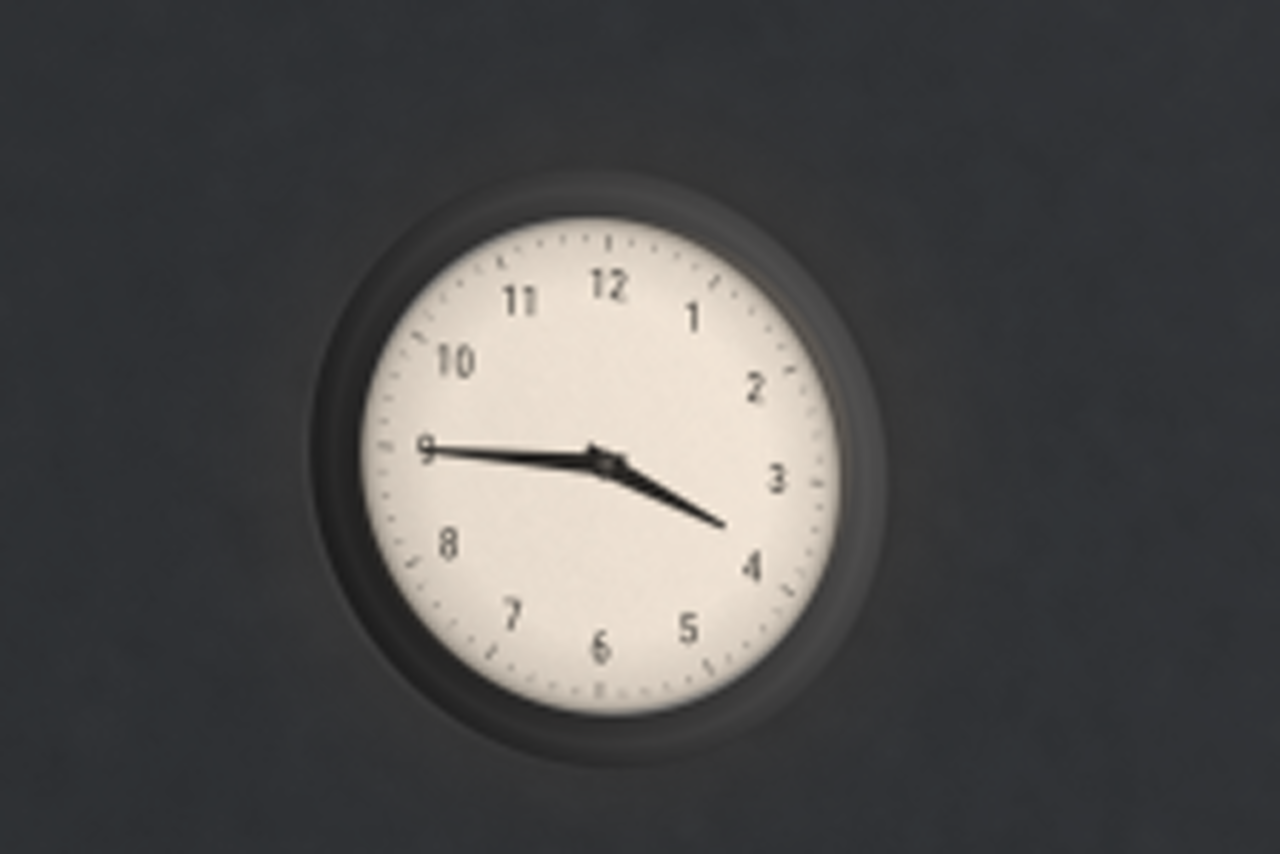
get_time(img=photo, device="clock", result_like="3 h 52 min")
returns 3 h 45 min
